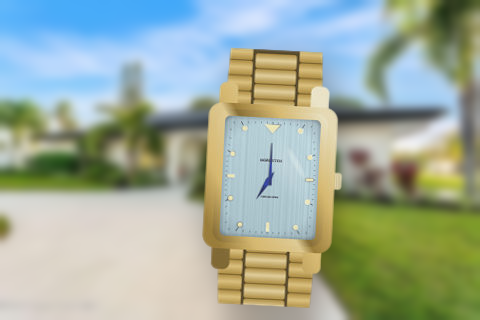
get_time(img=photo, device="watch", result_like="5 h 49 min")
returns 7 h 00 min
